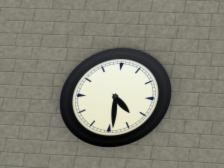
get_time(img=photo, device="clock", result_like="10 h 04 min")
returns 4 h 29 min
